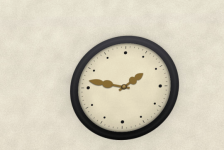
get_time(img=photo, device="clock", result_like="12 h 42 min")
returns 1 h 47 min
